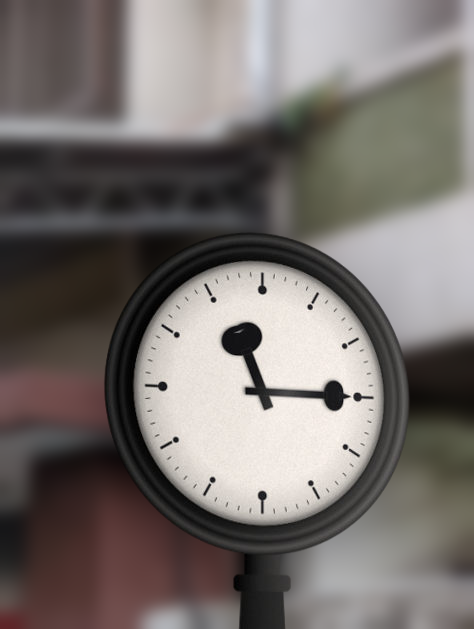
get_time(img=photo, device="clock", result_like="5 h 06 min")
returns 11 h 15 min
